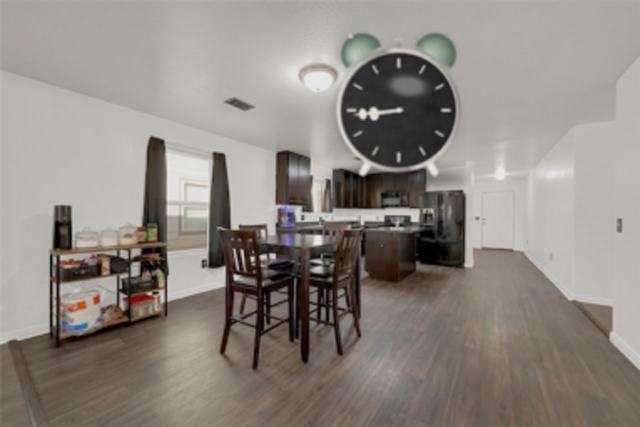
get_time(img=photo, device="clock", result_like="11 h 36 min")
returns 8 h 44 min
